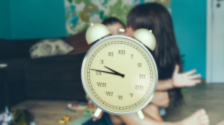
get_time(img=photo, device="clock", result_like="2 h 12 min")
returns 9 h 46 min
